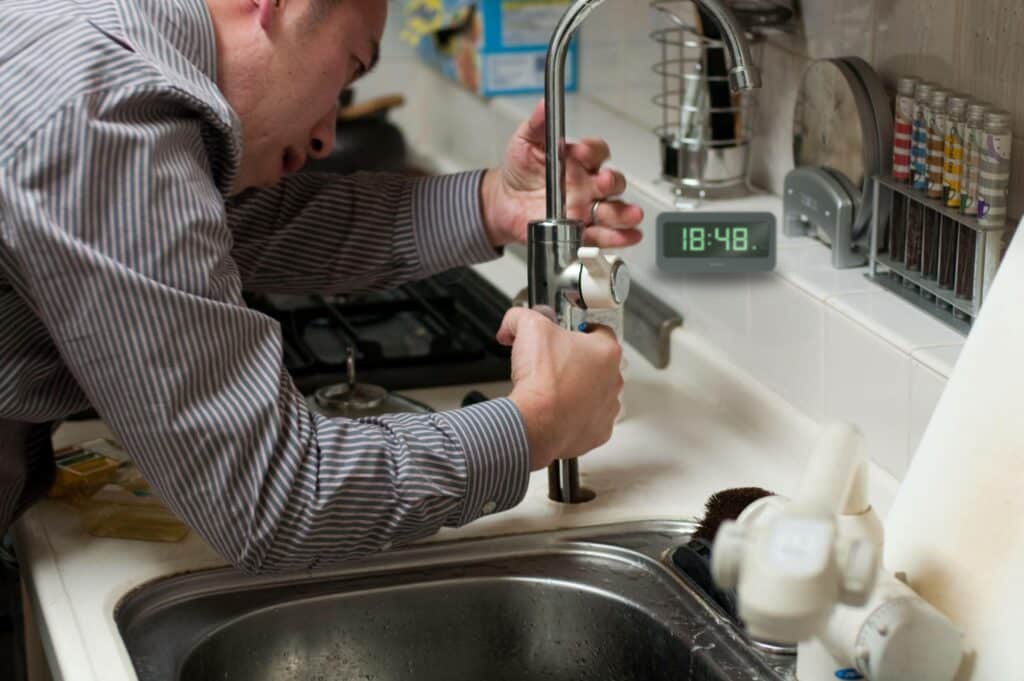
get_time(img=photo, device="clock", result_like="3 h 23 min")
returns 18 h 48 min
